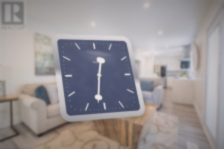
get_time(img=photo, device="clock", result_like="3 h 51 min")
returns 12 h 32 min
